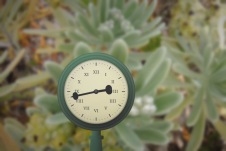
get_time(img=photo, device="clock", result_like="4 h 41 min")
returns 2 h 43 min
